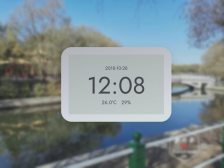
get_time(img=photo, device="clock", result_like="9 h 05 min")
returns 12 h 08 min
